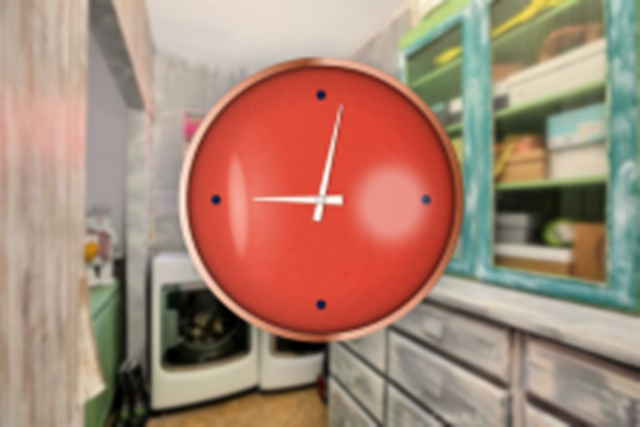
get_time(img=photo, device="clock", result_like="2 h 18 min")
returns 9 h 02 min
